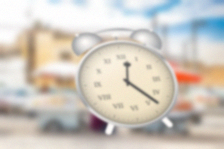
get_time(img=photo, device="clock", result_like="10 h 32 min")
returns 12 h 23 min
